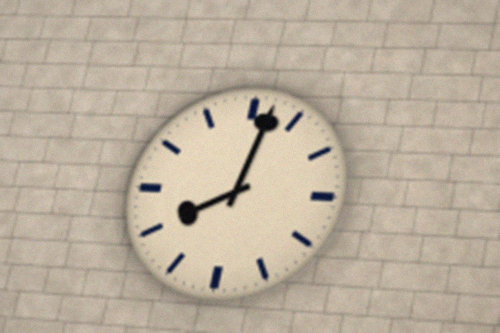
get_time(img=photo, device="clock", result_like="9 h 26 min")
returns 8 h 02 min
